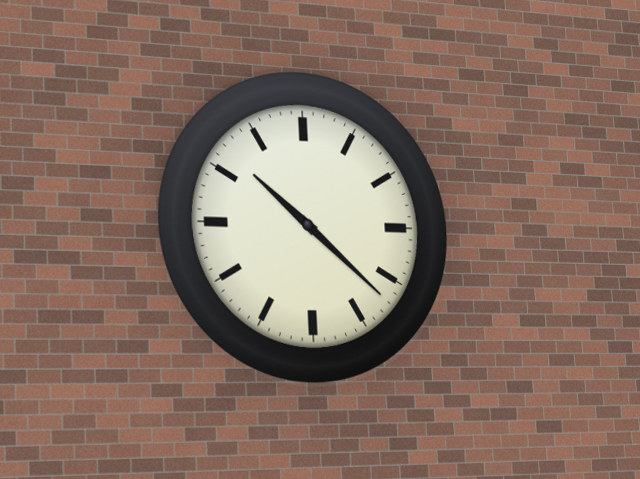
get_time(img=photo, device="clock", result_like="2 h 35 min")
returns 10 h 22 min
